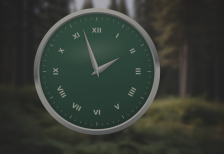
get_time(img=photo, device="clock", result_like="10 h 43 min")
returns 1 h 57 min
